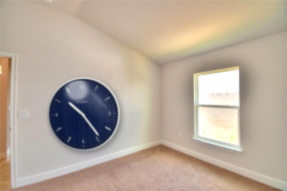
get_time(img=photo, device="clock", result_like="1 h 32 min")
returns 10 h 24 min
